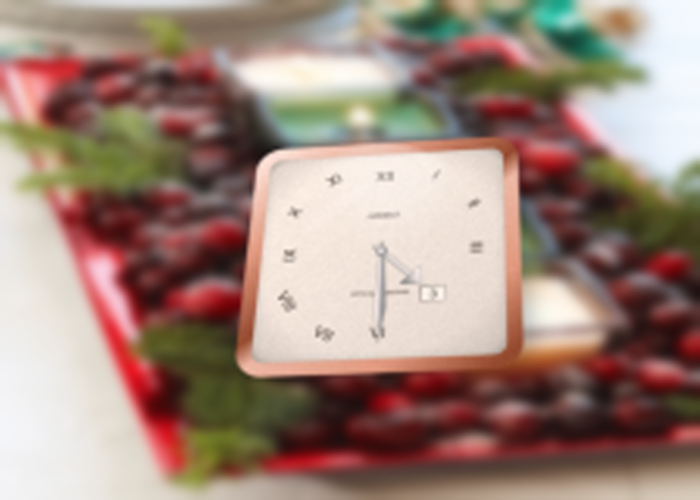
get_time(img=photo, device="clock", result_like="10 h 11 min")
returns 4 h 30 min
